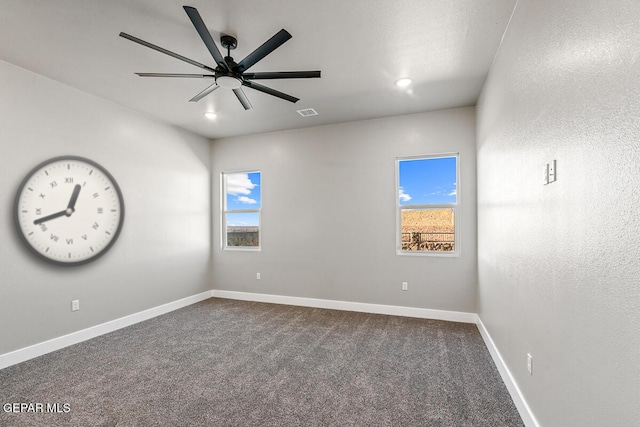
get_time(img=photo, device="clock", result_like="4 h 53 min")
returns 12 h 42 min
